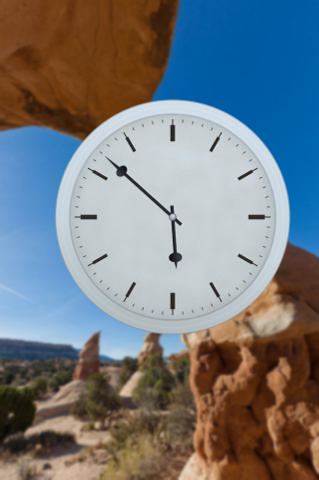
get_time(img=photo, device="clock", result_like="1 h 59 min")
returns 5 h 52 min
